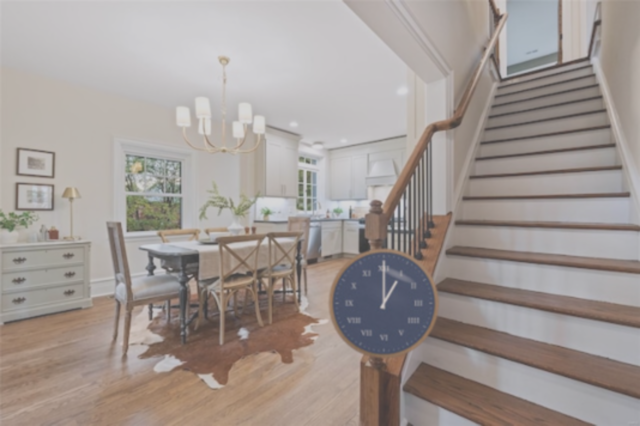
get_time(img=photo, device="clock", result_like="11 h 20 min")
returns 1 h 00 min
